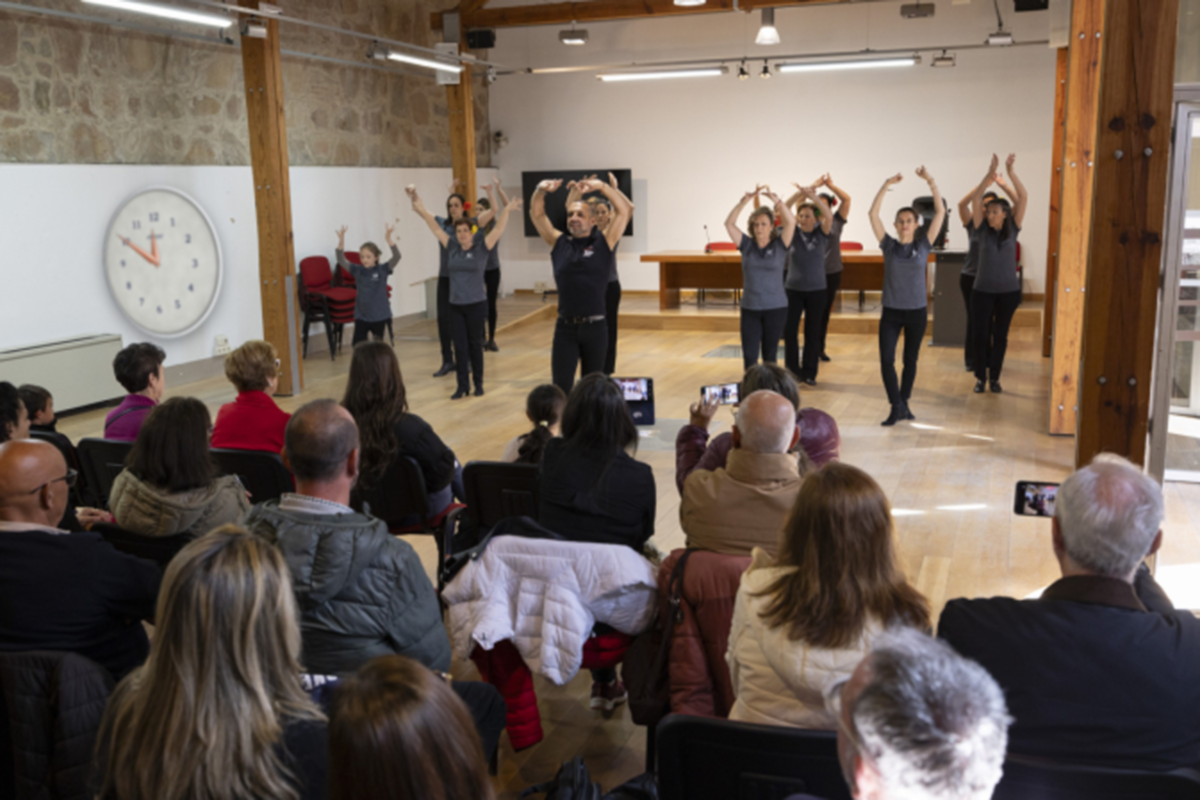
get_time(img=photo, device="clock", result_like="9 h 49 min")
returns 11 h 50 min
